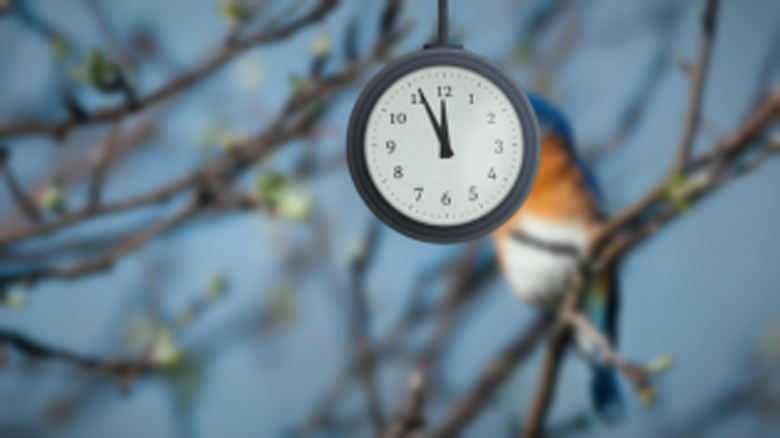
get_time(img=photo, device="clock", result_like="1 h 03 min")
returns 11 h 56 min
